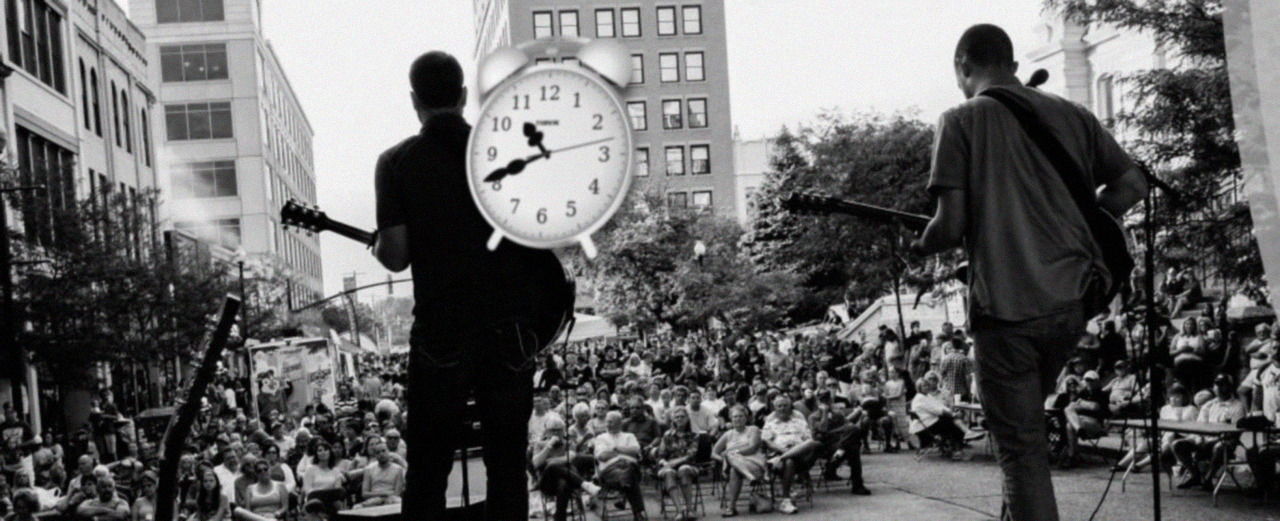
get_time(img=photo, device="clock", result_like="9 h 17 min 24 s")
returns 10 h 41 min 13 s
